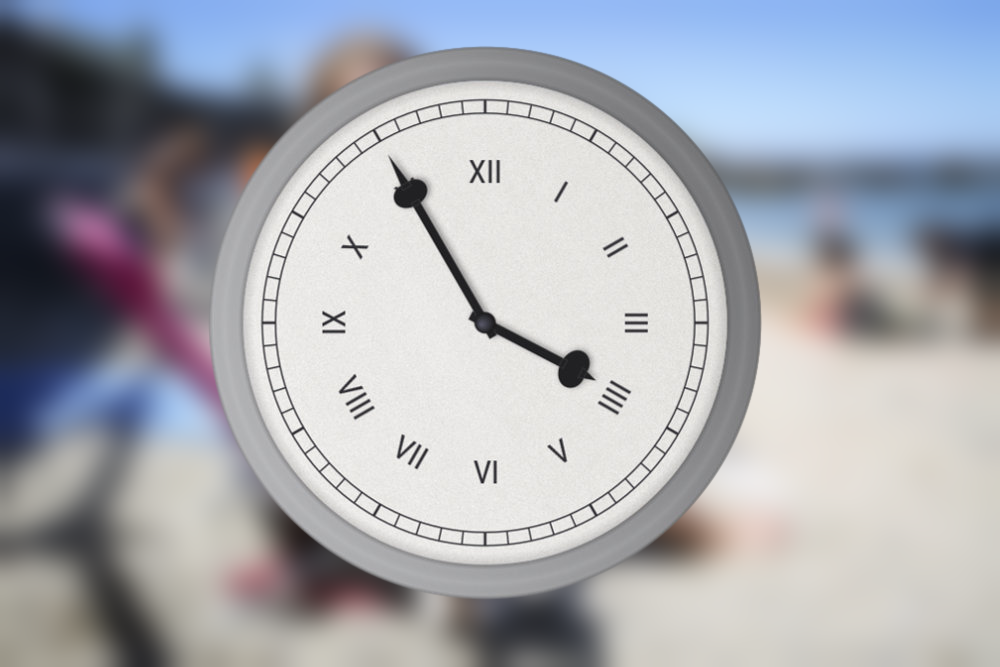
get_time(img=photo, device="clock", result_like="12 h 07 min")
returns 3 h 55 min
